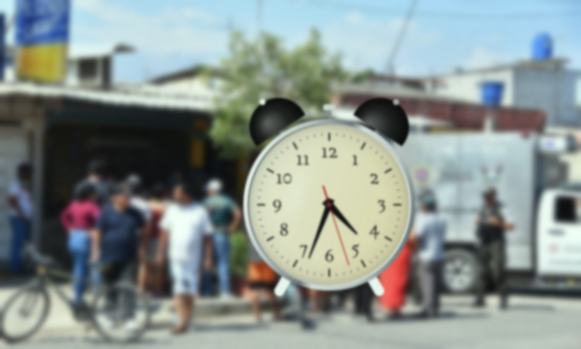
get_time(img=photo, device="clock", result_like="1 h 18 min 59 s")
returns 4 h 33 min 27 s
